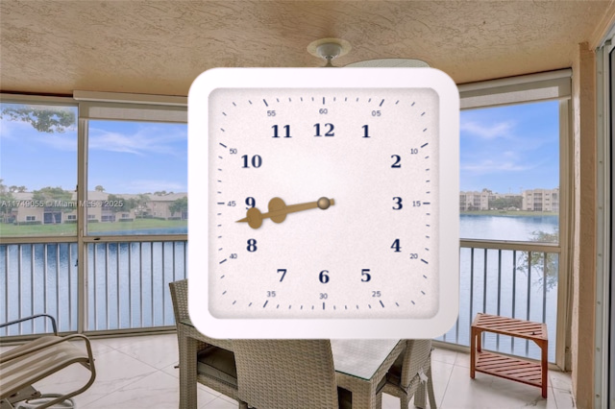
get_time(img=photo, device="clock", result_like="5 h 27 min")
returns 8 h 43 min
